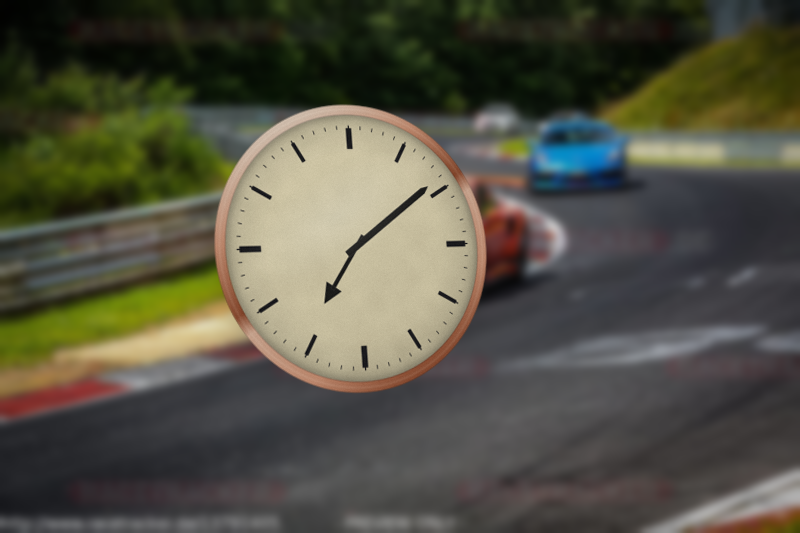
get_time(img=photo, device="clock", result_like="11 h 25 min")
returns 7 h 09 min
